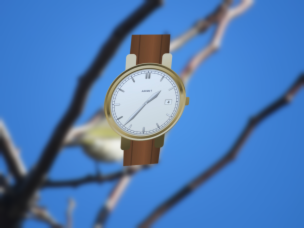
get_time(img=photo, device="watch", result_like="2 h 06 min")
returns 1 h 37 min
